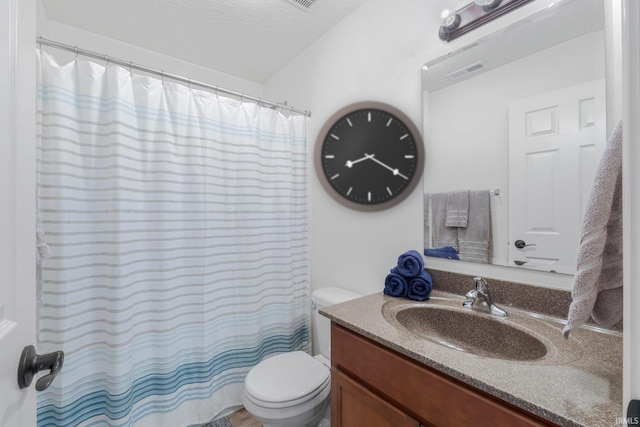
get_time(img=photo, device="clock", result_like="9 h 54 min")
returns 8 h 20 min
